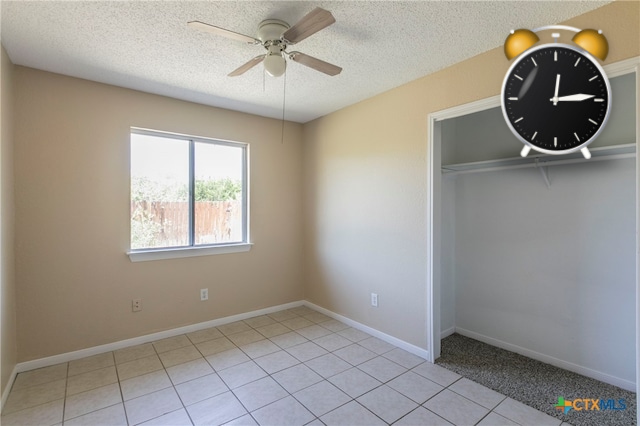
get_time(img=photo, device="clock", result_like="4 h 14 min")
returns 12 h 14 min
